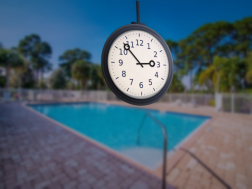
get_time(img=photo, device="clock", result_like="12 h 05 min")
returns 2 h 53 min
